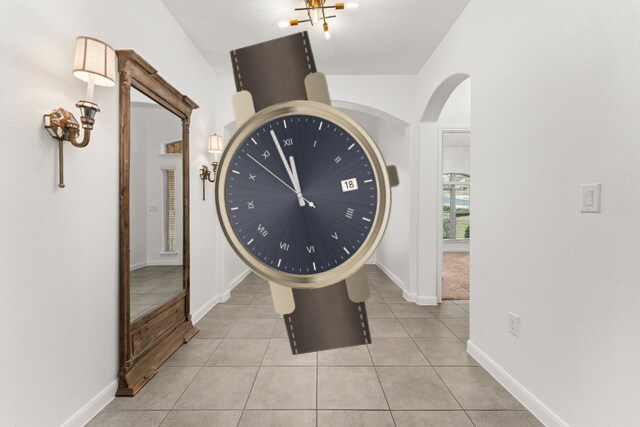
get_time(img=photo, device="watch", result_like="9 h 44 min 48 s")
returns 11 h 57 min 53 s
